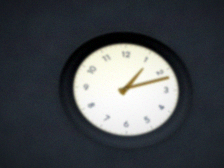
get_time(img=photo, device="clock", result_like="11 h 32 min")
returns 1 h 12 min
